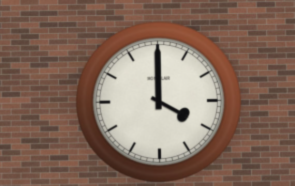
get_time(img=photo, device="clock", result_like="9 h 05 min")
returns 4 h 00 min
